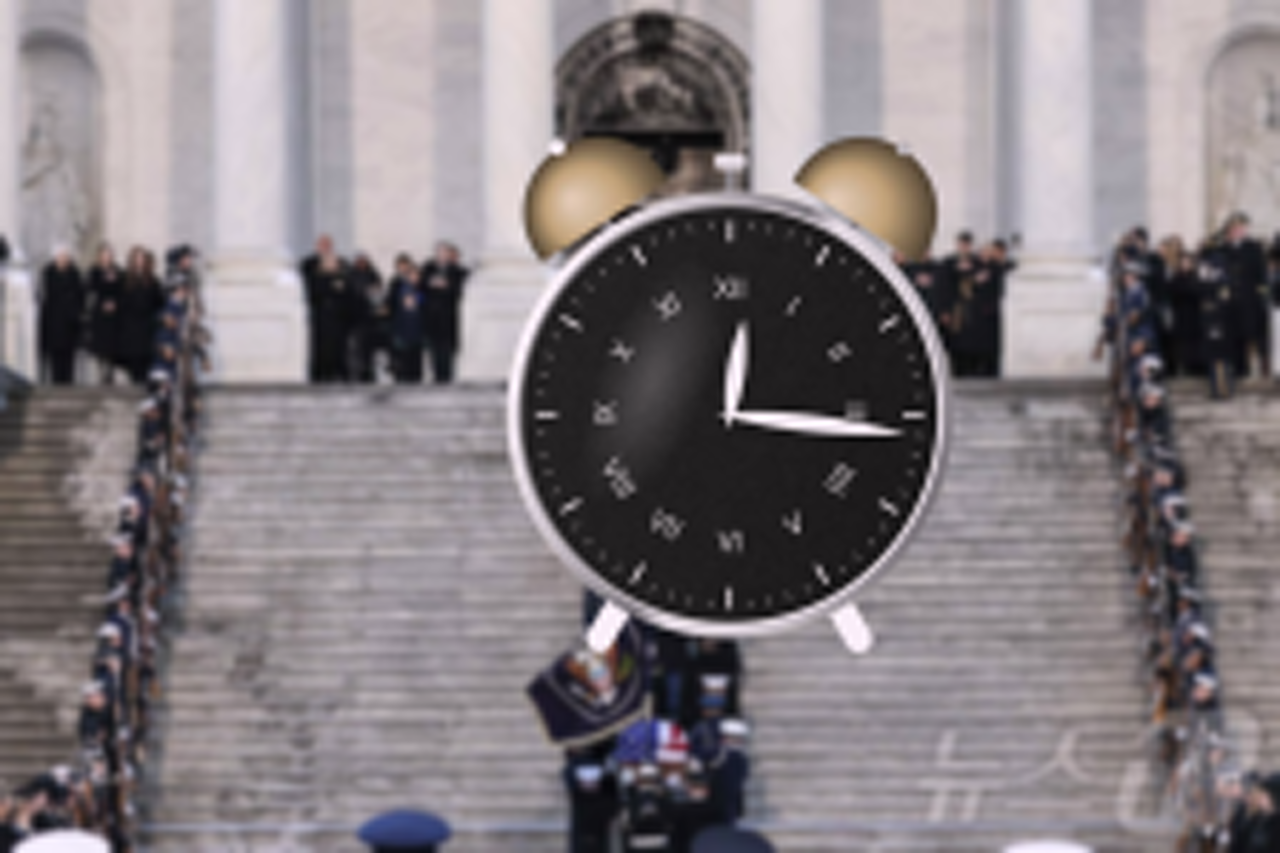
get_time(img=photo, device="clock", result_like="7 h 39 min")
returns 12 h 16 min
